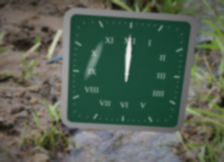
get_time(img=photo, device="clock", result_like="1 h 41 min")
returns 12 h 00 min
